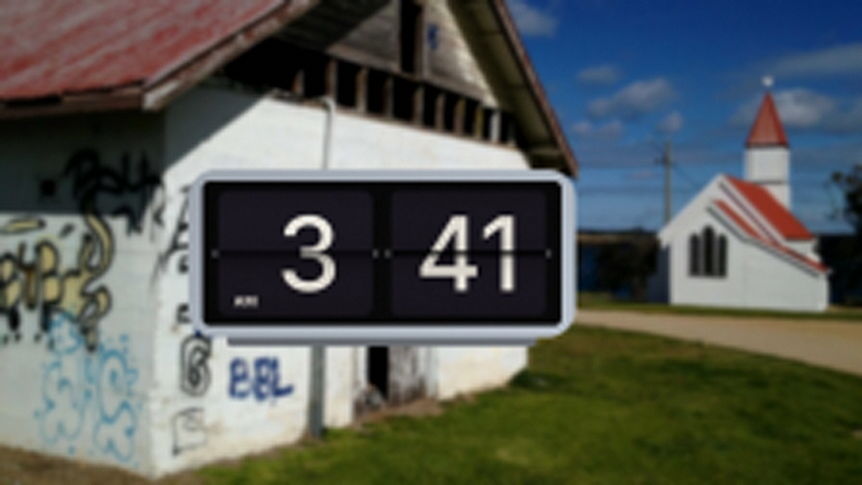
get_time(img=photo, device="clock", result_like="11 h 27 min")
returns 3 h 41 min
